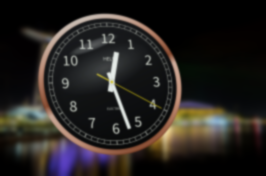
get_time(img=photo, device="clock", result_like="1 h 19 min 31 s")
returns 12 h 27 min 20 s
